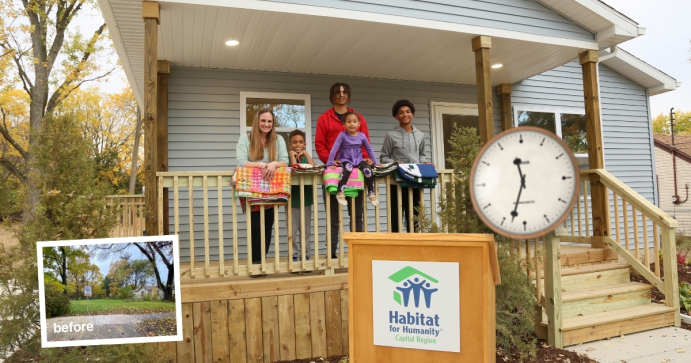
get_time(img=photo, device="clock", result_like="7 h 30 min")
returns 11 h 33 min
